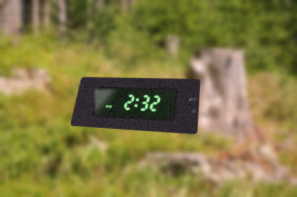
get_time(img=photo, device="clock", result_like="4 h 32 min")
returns 2 h 32 min
